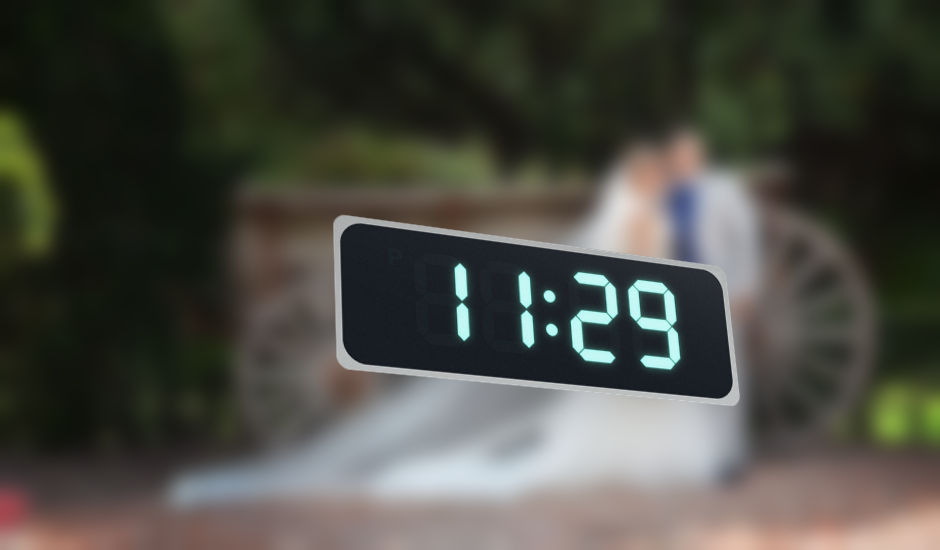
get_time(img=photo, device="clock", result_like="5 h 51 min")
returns 11 h 29 min
